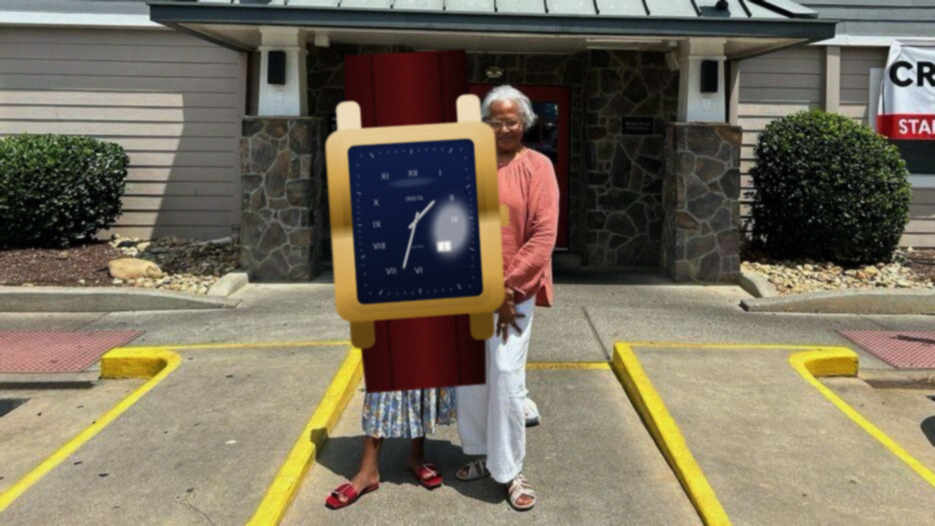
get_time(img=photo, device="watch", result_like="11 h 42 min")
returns 1 h 33 min
